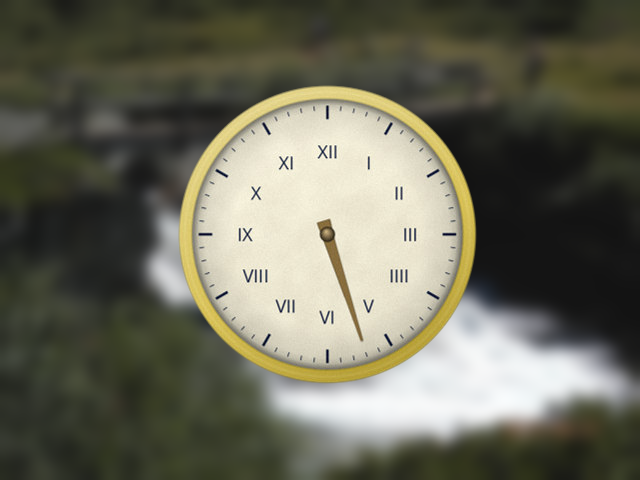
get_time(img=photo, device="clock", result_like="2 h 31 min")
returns 5 h 27 min
